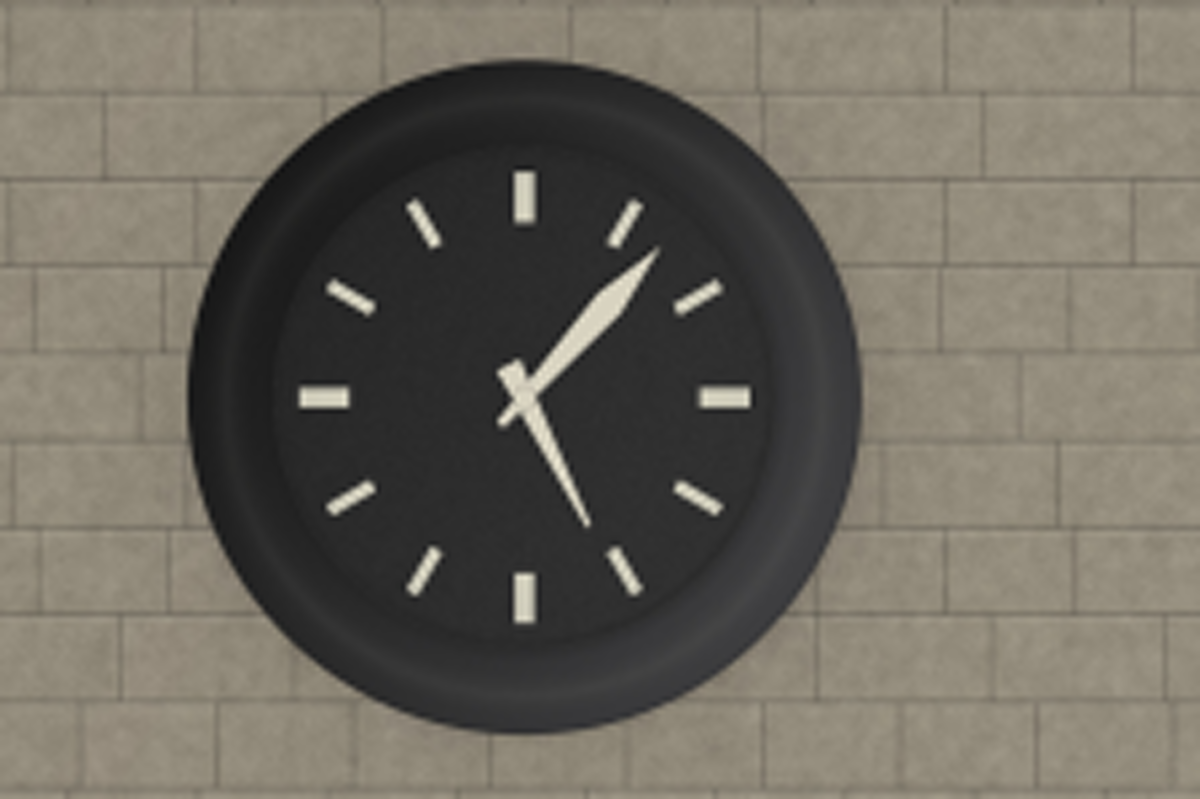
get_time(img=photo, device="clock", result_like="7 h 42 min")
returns 5 h 07 min
